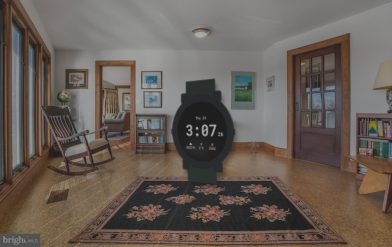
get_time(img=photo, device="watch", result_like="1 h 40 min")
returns 3 h 07 min
